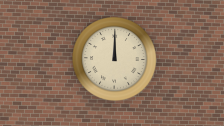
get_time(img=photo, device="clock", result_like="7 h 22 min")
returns 12 h 00 min
